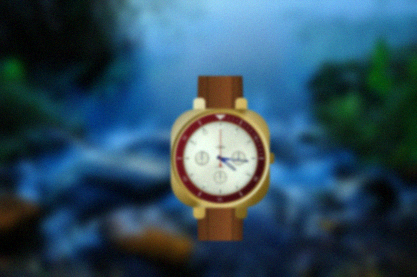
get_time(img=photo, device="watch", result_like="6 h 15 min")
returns 4 h 16 min
